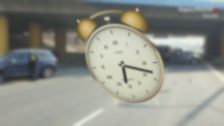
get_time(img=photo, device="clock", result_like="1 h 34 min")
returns 6 h 18 min
